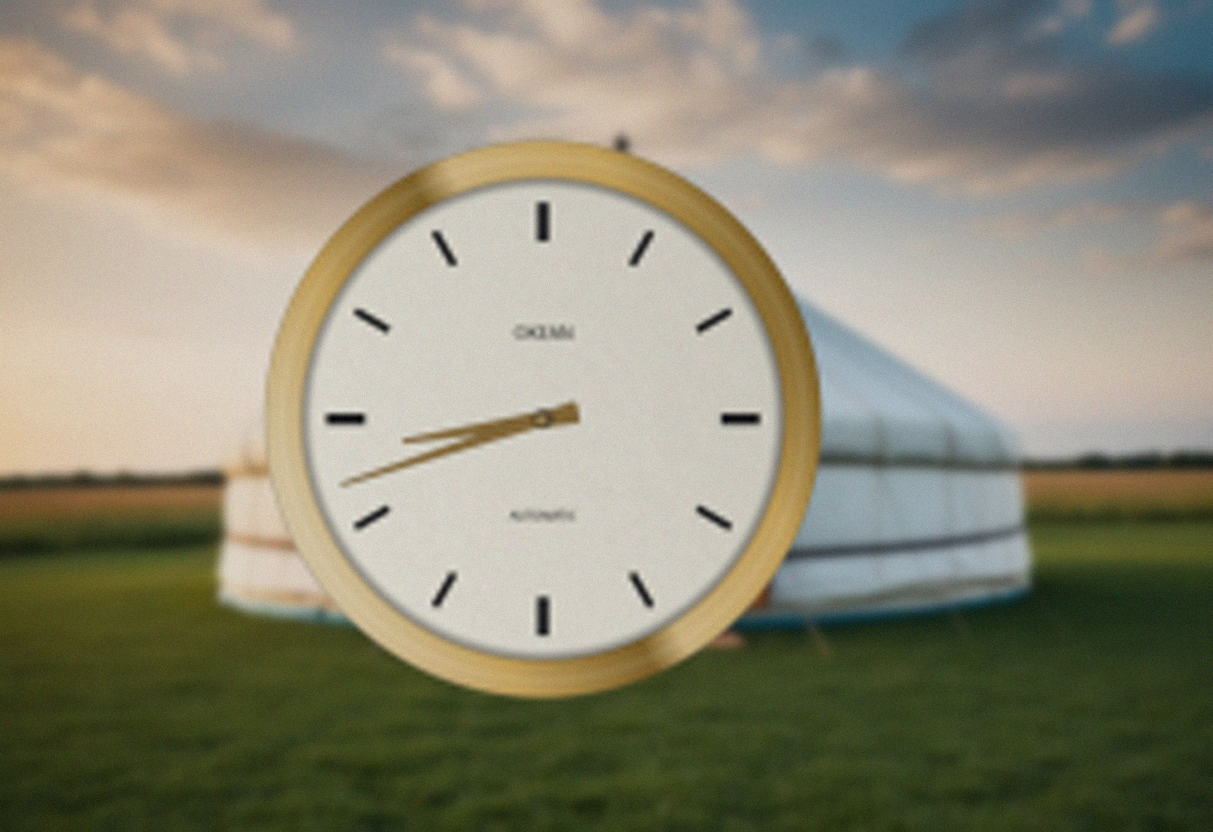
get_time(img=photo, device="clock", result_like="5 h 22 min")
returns 8 h 42 min
